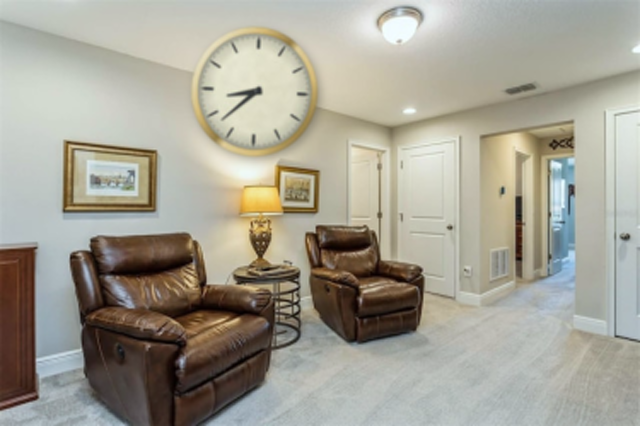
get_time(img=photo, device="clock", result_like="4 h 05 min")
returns 8 h 38 min
